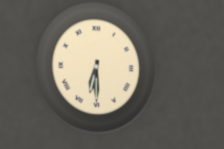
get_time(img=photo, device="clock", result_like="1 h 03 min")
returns 6 h 30 min
